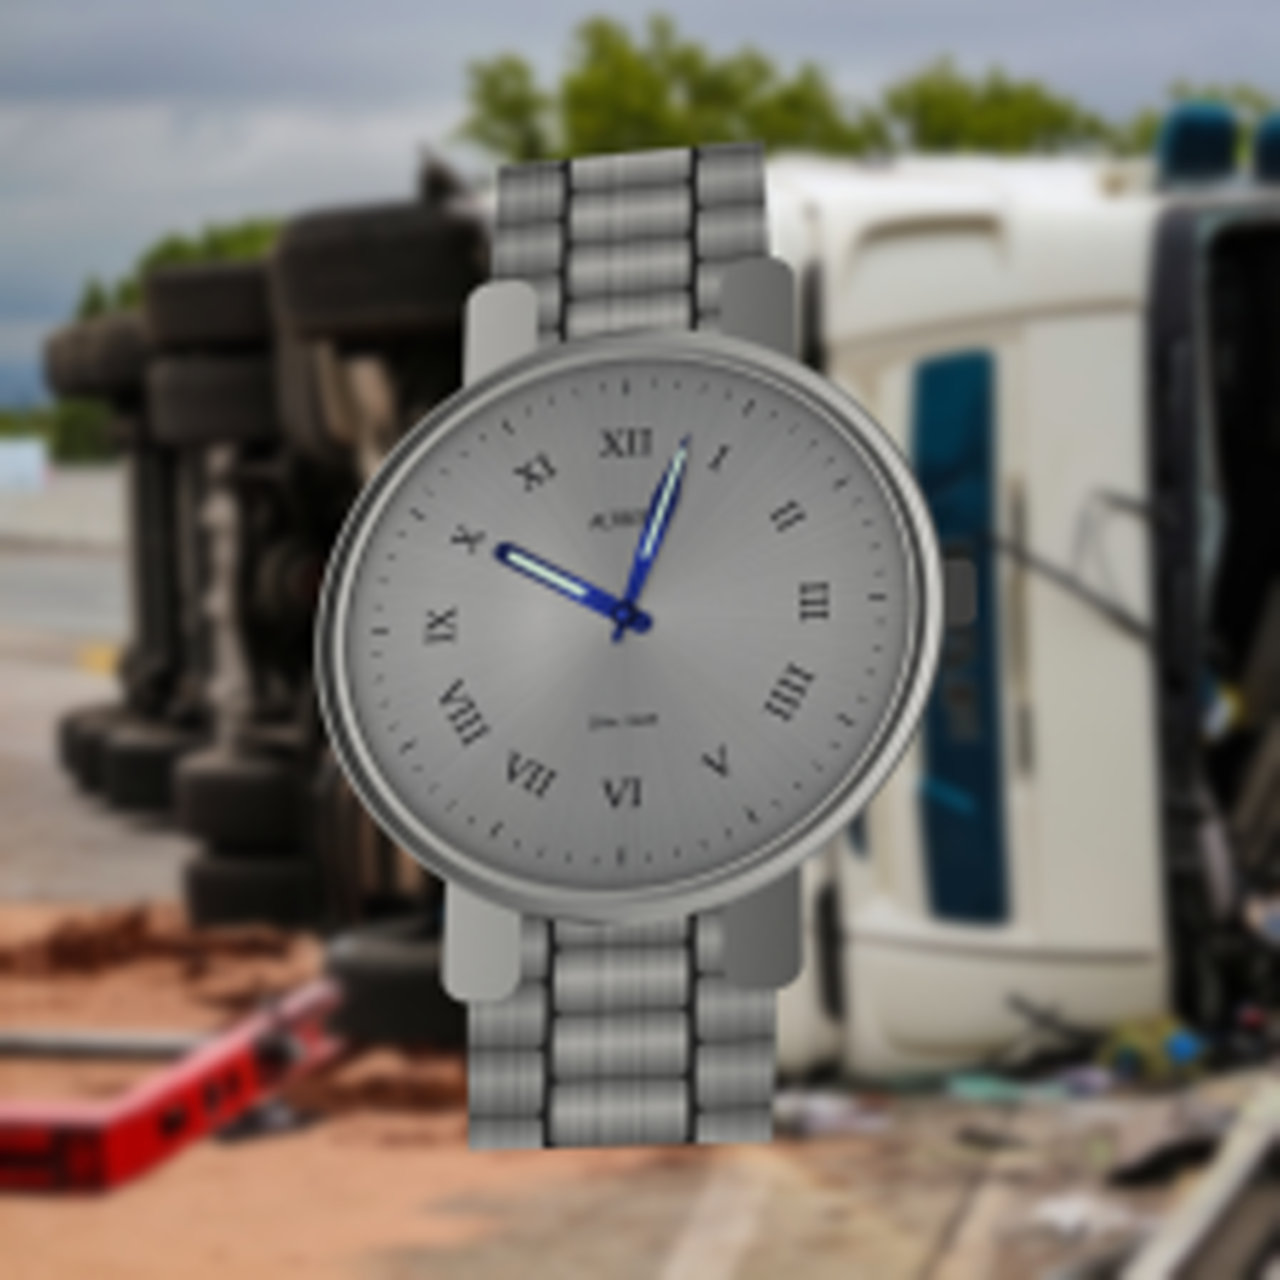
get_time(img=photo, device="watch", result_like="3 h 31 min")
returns 10 h 03 min
